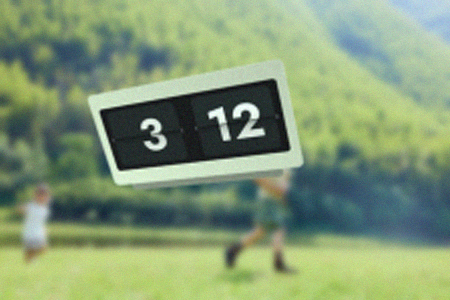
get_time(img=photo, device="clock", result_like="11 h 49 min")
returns 3 h 12 min
